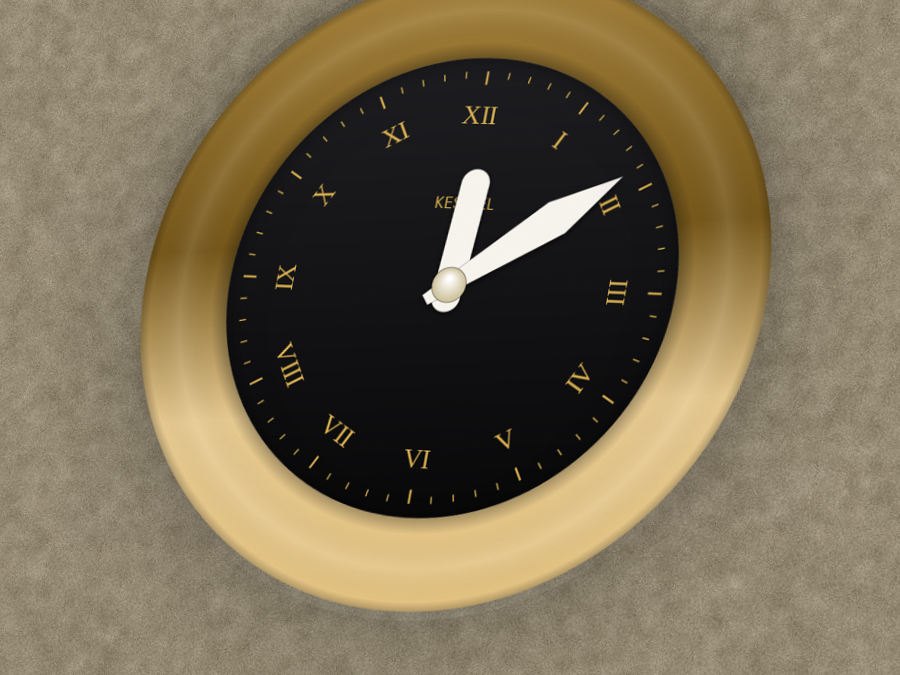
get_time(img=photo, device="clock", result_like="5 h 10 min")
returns 12 h 09 min
